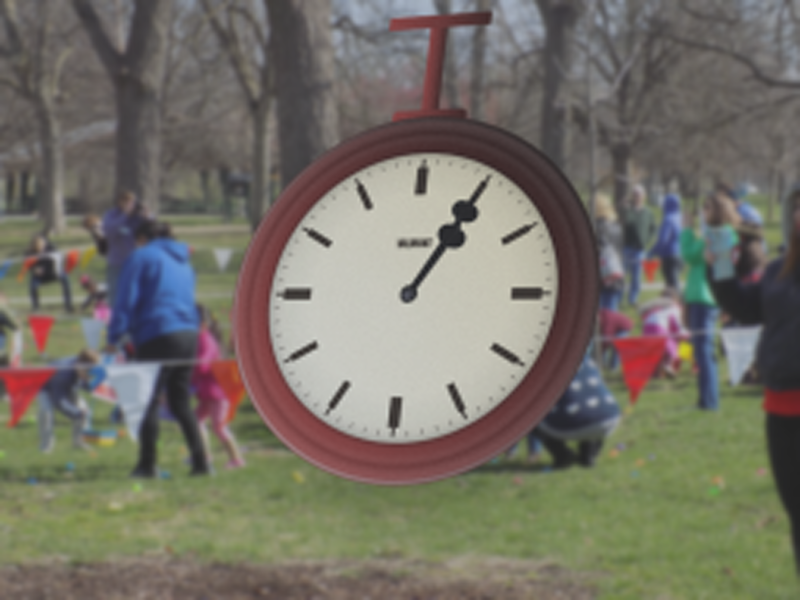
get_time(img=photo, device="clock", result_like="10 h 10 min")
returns 1 h 05 min
